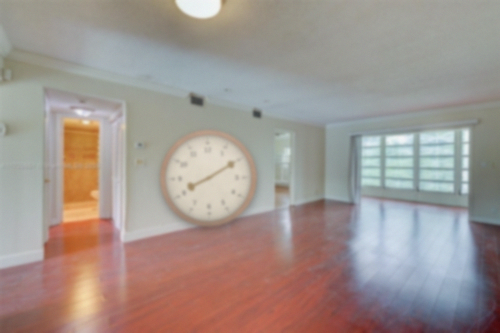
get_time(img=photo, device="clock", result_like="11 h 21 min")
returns 8 h 10 min
